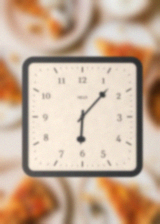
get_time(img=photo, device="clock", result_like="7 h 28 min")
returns 6 h 07 min
